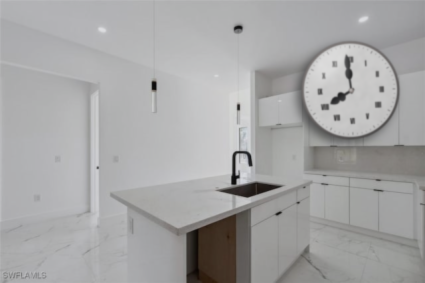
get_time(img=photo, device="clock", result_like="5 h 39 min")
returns 7 h 59 min
